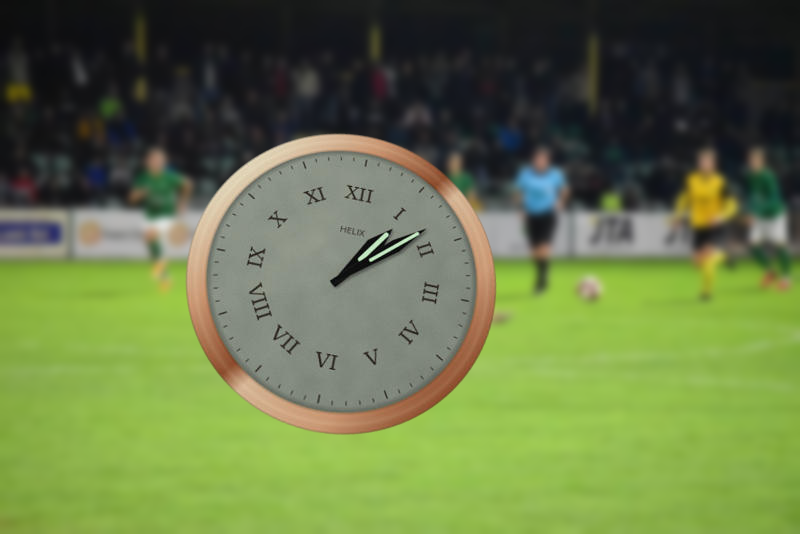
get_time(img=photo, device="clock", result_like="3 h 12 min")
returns 1 h 08 min
